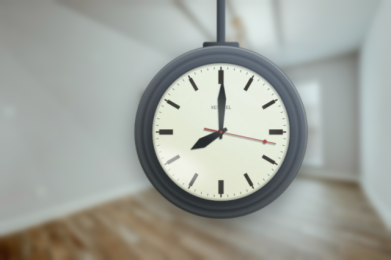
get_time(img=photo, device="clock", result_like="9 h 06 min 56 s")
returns 8 h 00 min 17 s
